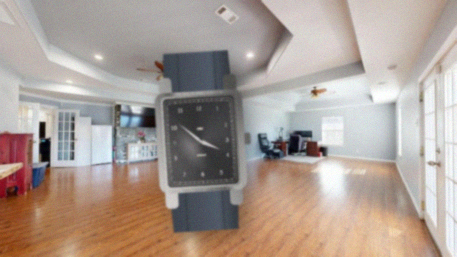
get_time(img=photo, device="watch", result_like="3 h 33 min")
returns 3 h 52 min
